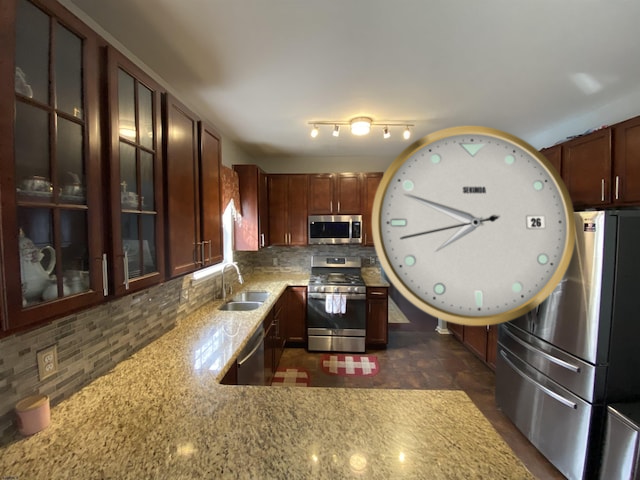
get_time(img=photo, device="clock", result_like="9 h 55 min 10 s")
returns 7 h 48 min 43 s
